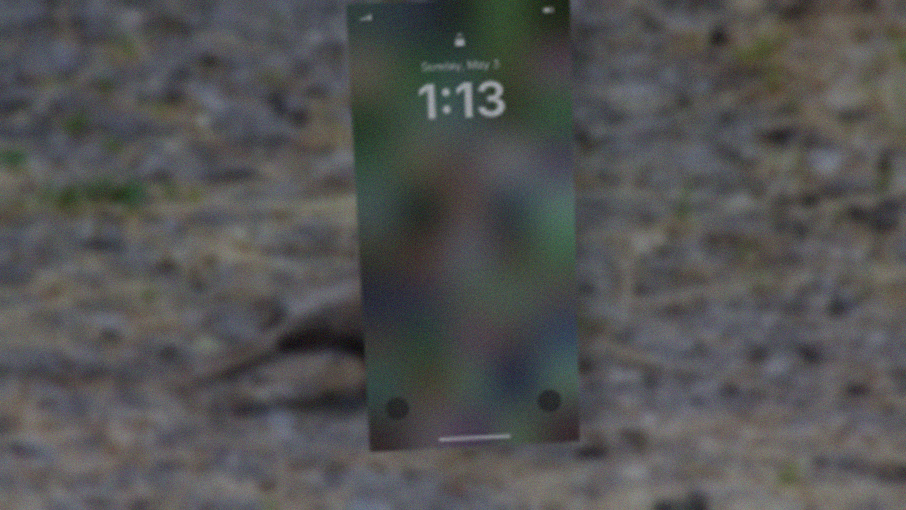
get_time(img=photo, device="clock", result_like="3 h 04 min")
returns 1 h 13 min
